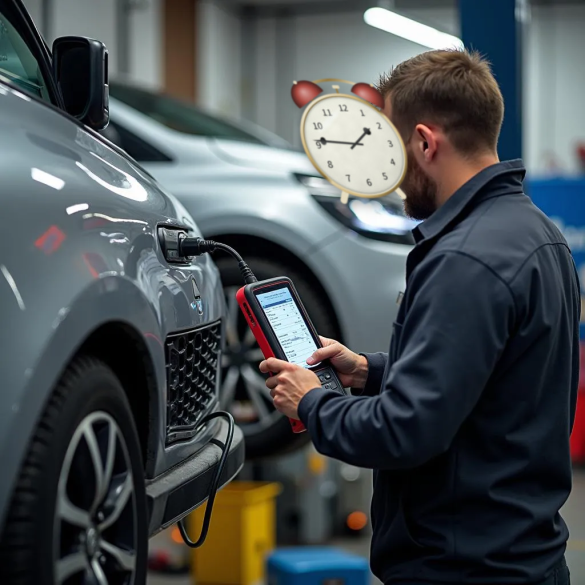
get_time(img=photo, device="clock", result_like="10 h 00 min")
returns 1 h 46 min
